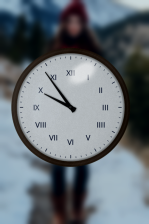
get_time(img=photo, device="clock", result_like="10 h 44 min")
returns 9 h 54 min
